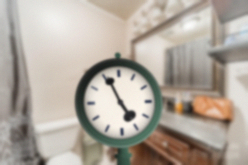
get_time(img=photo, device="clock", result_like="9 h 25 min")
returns 4 h 56 min
